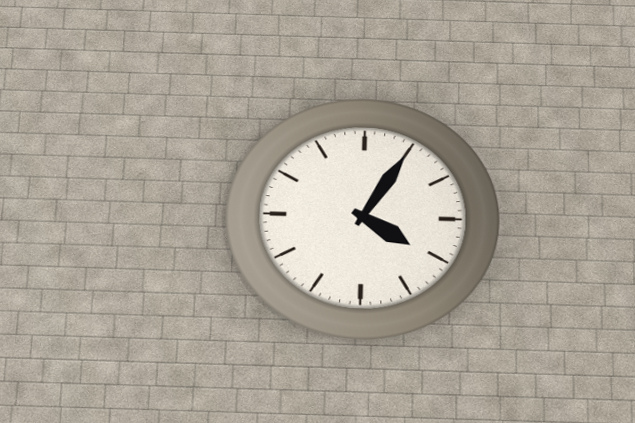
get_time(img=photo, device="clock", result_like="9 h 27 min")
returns 4 h 05 min
